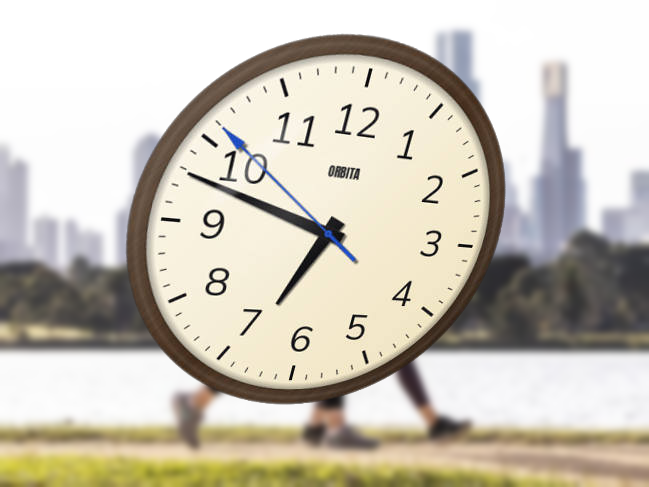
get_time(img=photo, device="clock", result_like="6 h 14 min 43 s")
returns 6 h 47 min 51 s
